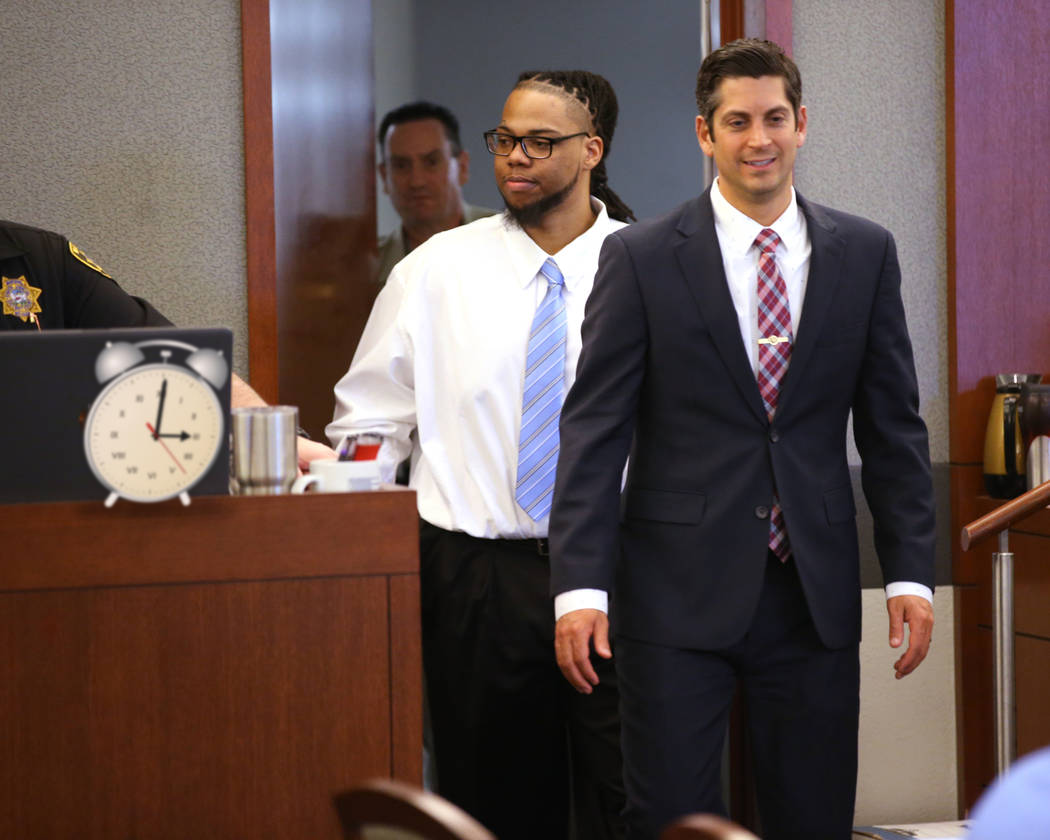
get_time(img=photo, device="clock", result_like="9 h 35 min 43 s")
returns 3 h 00 min 23 s
